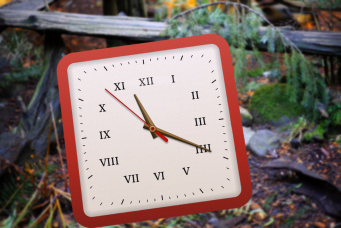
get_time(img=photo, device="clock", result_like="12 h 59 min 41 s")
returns 11 h 19 min 53 s
